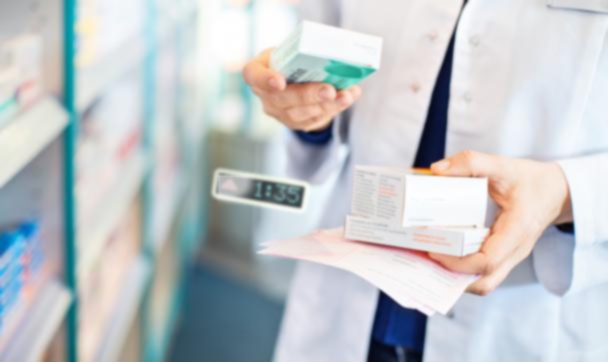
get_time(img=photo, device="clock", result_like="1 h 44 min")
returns 1 h 35 min
